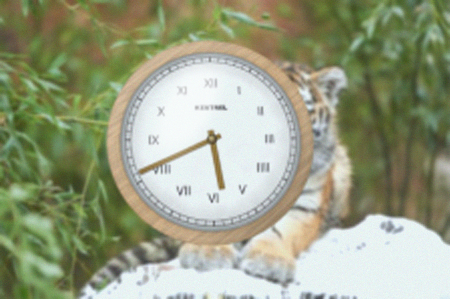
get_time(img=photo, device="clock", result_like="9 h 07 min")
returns 5 h 41 min
